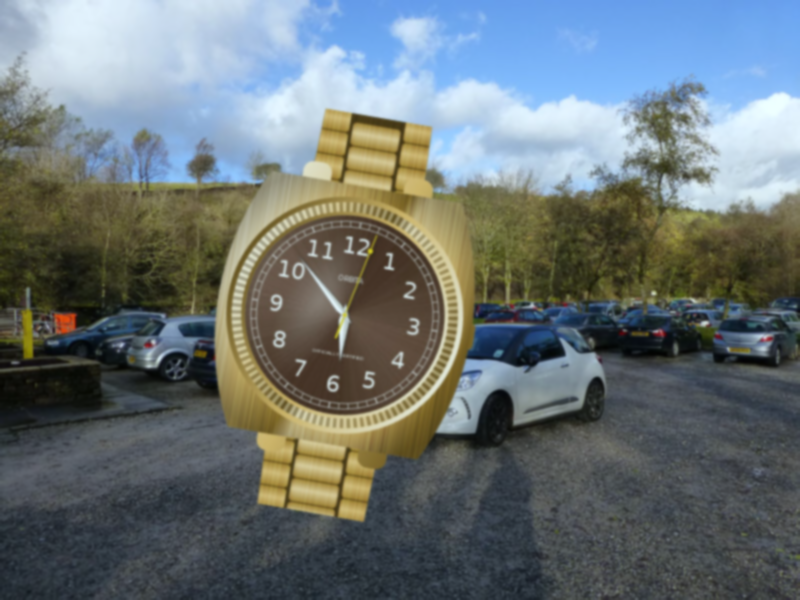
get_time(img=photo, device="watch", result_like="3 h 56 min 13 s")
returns 5 h 52 min 02 s
